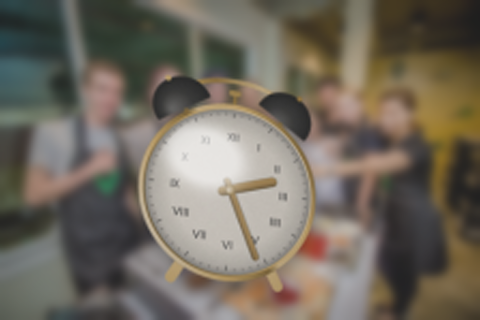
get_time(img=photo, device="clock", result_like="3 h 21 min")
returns 2 h 26 min
